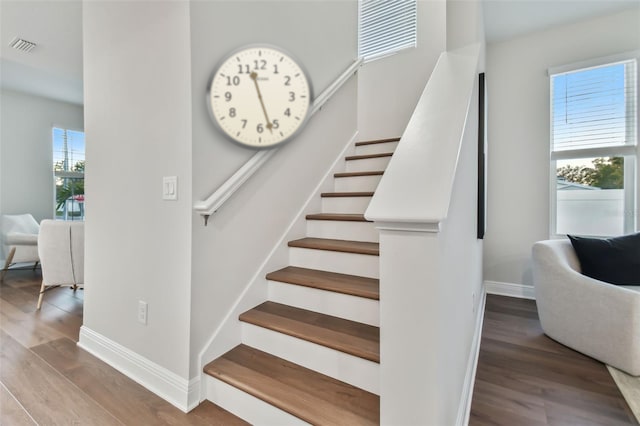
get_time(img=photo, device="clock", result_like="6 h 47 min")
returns 11 h 27 min
